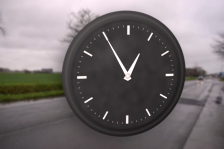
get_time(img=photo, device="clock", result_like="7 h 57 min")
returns 12 h 55 min
